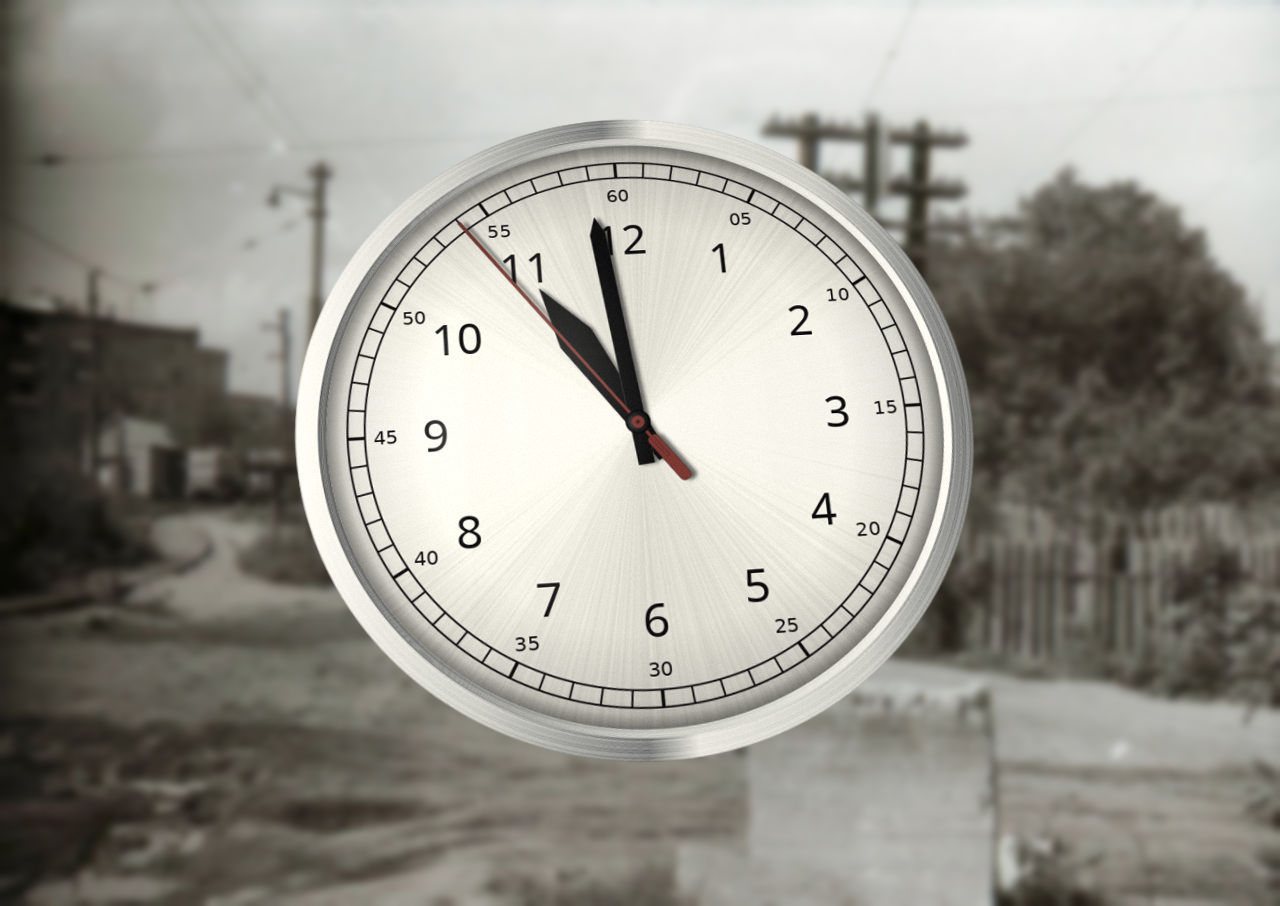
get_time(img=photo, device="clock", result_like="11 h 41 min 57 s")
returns 10 h 58 min 54 s
